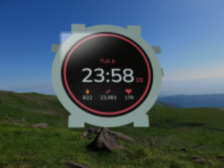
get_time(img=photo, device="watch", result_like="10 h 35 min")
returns 23 h 58 min
